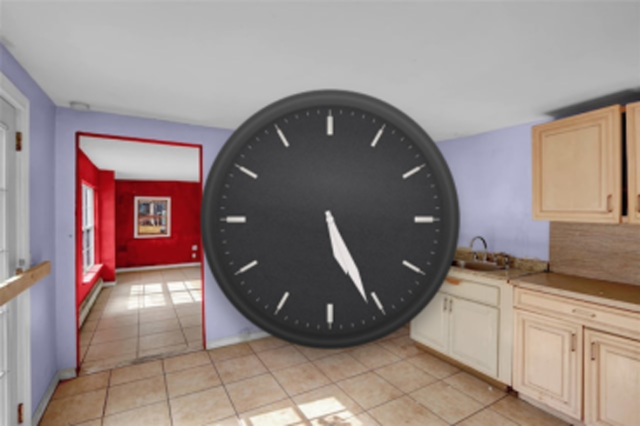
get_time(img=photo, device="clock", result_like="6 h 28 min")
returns 5 h 26 min
